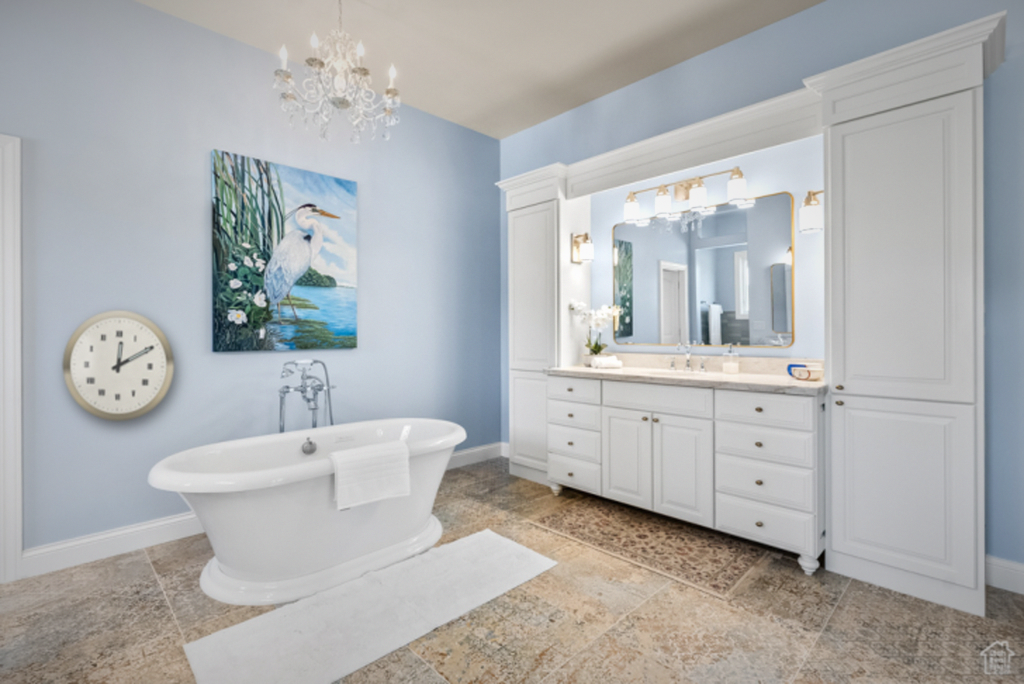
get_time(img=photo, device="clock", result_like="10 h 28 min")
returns 12 h 10 min
